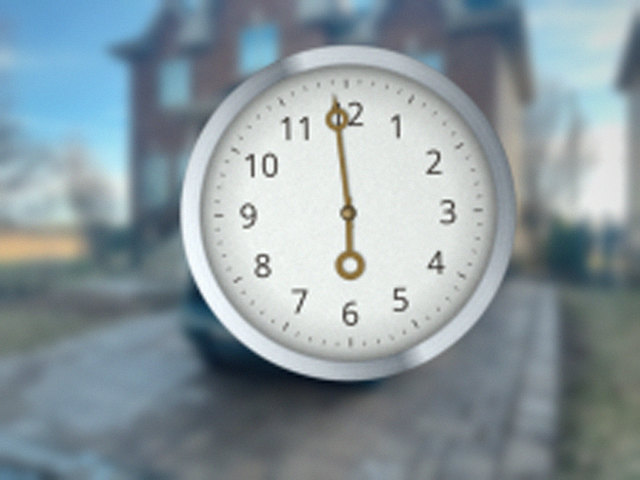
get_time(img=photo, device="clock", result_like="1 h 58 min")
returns 5 h 59 min
